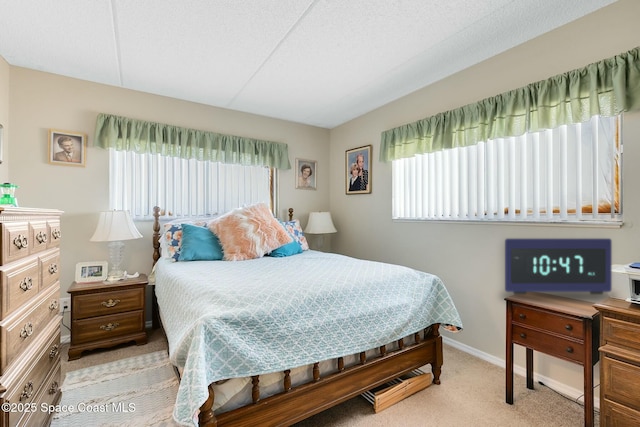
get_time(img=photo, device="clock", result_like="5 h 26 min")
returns 10 h 47 min
